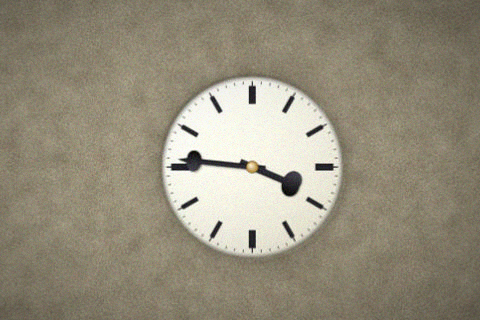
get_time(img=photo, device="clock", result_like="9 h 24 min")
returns 3 h 46 min
